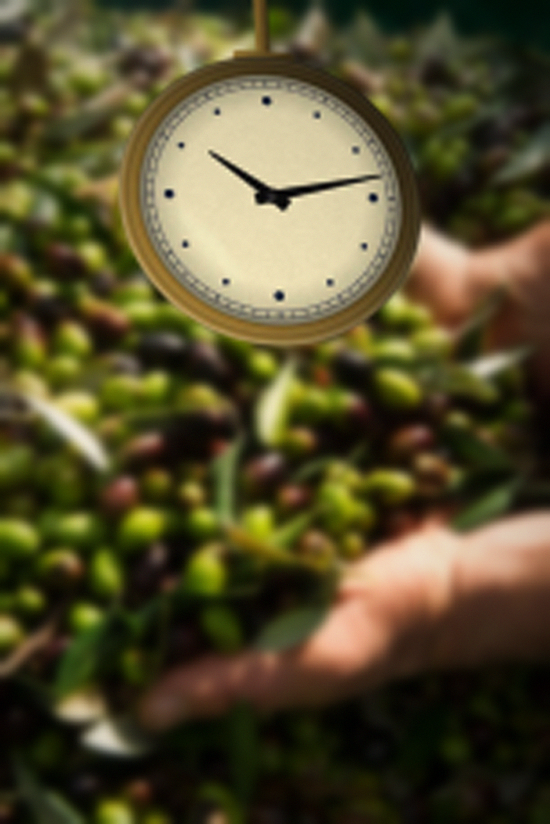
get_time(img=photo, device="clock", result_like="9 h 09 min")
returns 10 h 13 min
